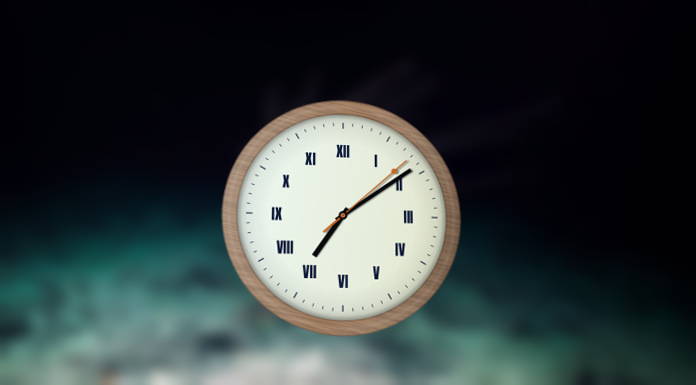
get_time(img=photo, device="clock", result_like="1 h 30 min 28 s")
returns 7 h 09 min 08 s
